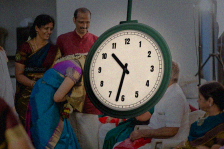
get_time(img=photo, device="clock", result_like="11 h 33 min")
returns 10 h 32 min
